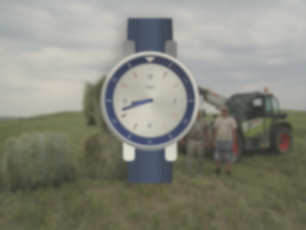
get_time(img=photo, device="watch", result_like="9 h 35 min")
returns 8 h 42 min
